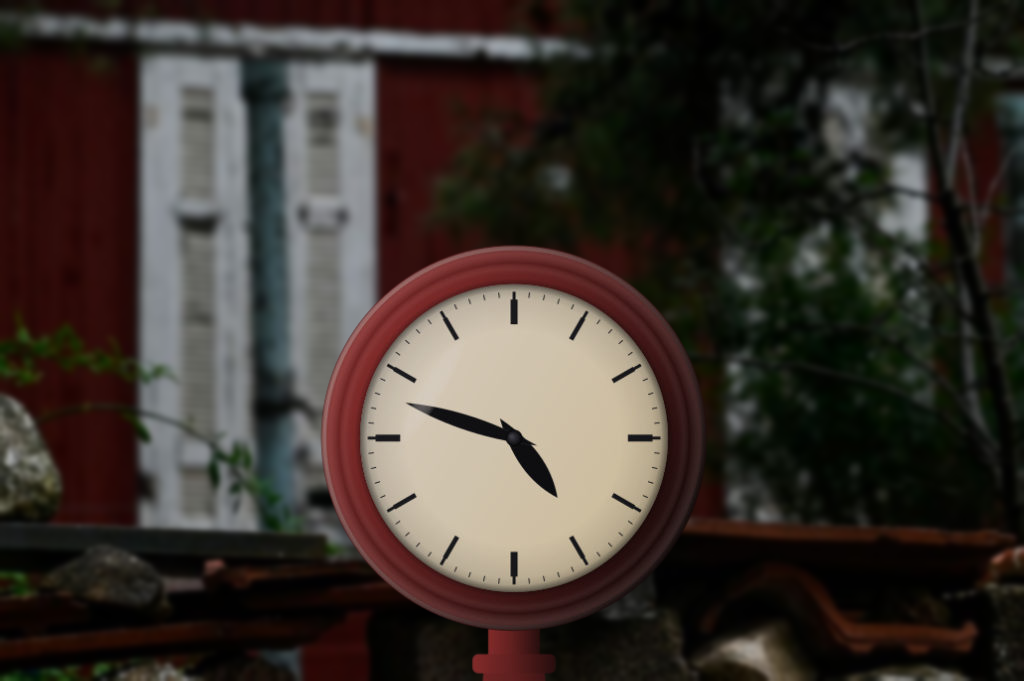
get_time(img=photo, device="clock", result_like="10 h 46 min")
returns 4 h 48 min
